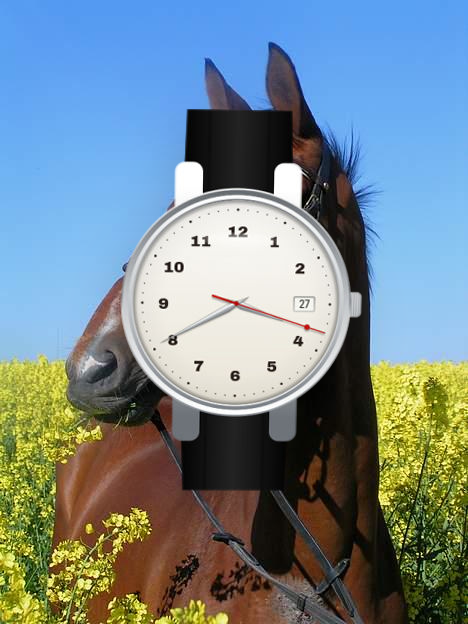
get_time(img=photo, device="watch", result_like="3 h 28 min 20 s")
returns 3 h 40 min 18 s
